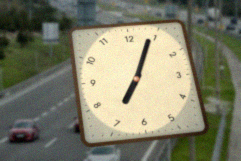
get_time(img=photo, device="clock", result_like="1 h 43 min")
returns 7 h 04 min
